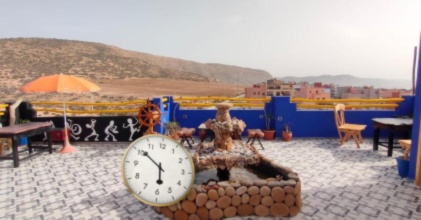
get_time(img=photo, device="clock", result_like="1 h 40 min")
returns 5 h 51 min
